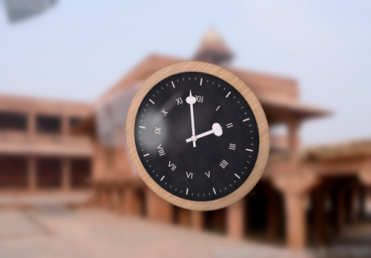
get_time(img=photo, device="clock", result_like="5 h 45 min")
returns 1 h 58 min
